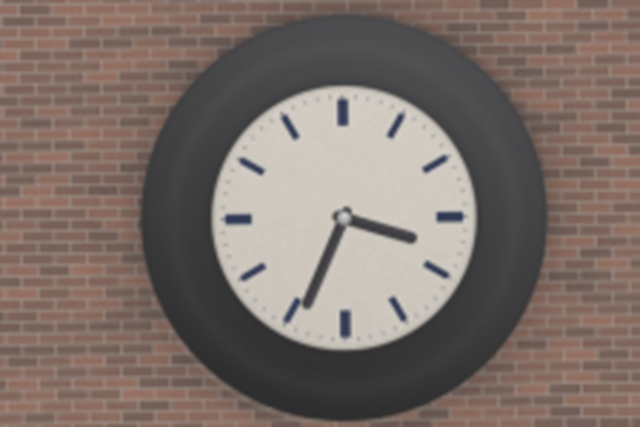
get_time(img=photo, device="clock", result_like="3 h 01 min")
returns 3 h 34 min
